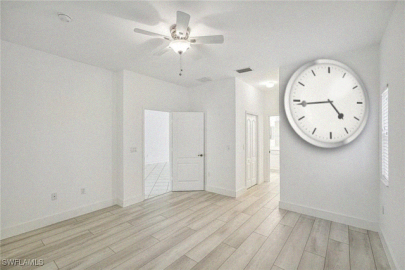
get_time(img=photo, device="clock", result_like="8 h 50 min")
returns 4 h 44 min
